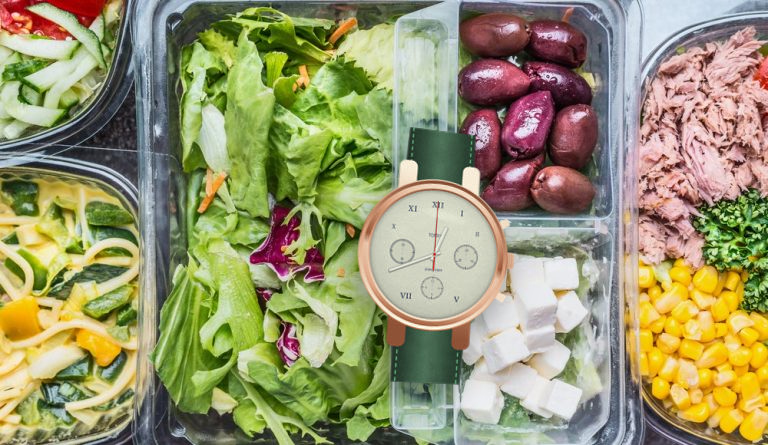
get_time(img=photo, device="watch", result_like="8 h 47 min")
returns 12 h 41 min
